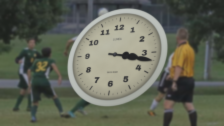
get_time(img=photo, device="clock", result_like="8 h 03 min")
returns 3 h 17 min
